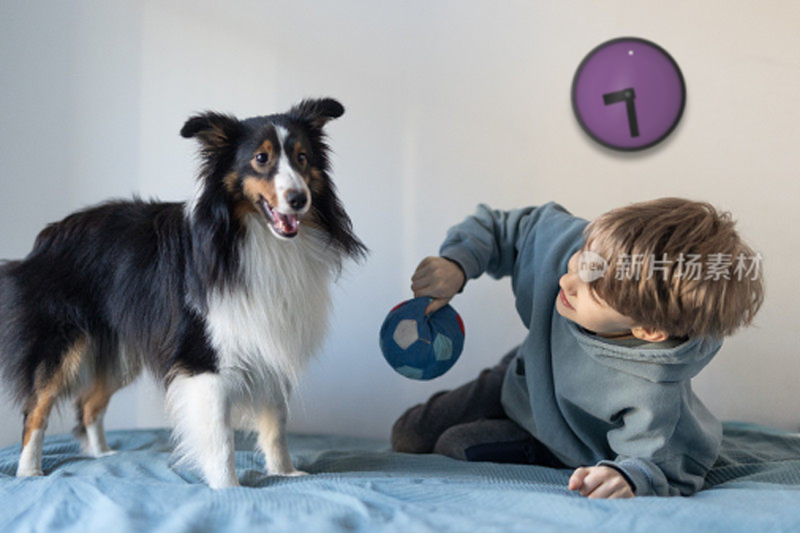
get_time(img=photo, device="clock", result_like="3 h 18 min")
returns 8 h 28 min
